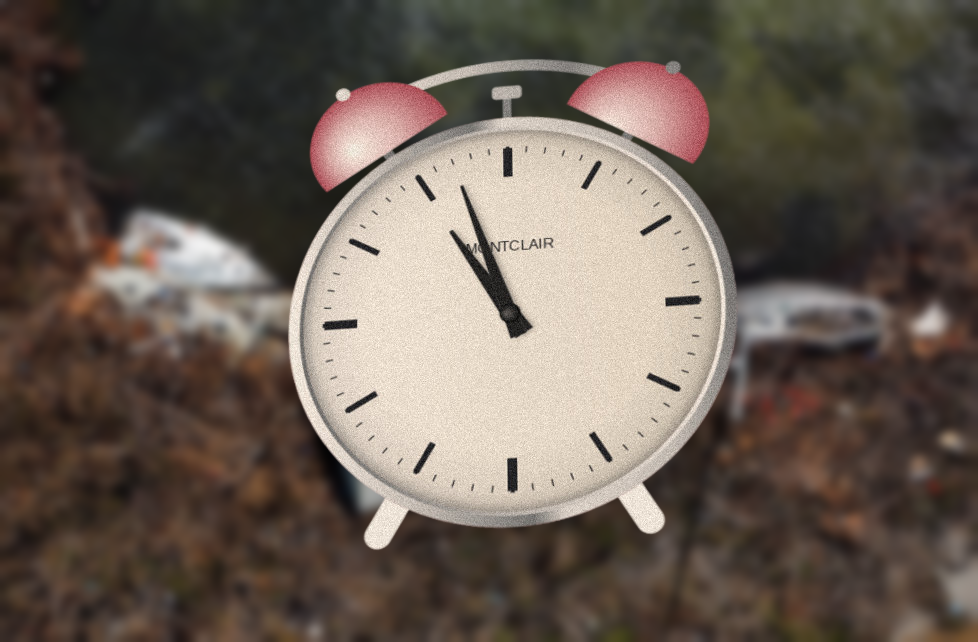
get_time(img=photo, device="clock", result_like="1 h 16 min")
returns 10 h 57 min
